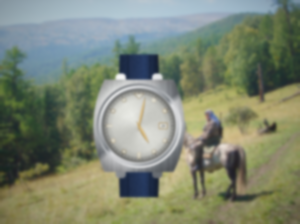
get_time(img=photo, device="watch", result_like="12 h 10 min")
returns 5 h 02 min
